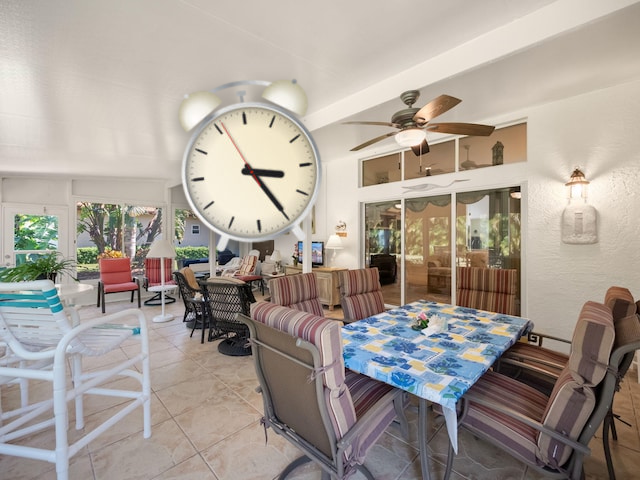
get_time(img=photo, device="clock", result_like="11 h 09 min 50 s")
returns 3 h 24 min 56 s
